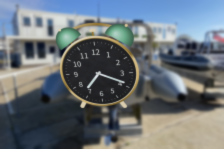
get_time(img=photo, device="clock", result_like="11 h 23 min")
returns 7 h 19 min
